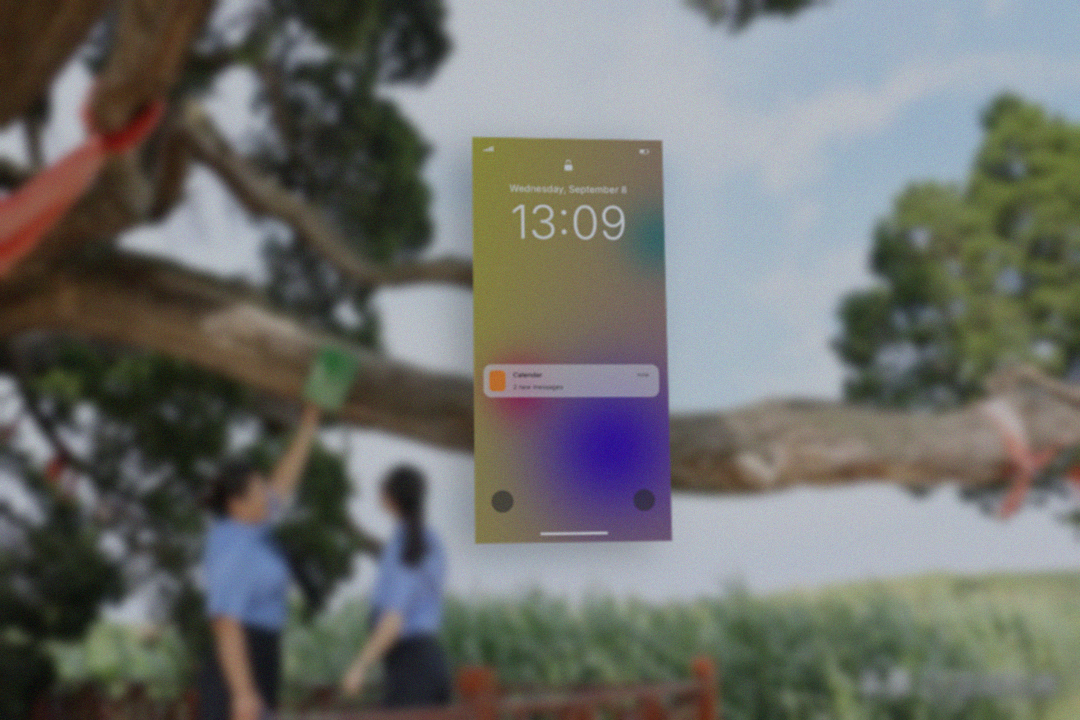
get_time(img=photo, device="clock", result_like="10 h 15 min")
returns 13 h 09 min
